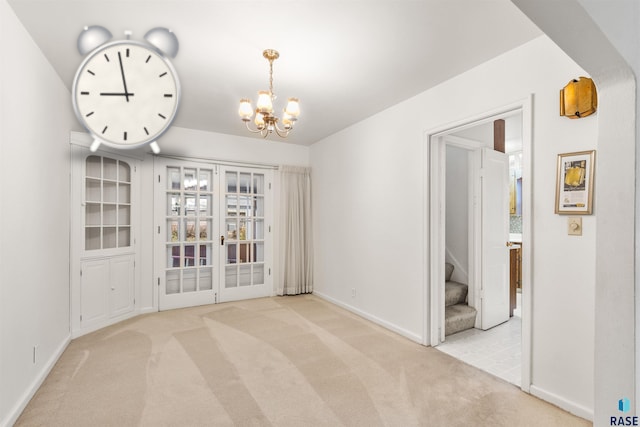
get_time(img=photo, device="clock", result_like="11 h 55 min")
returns 8 h 58 min
